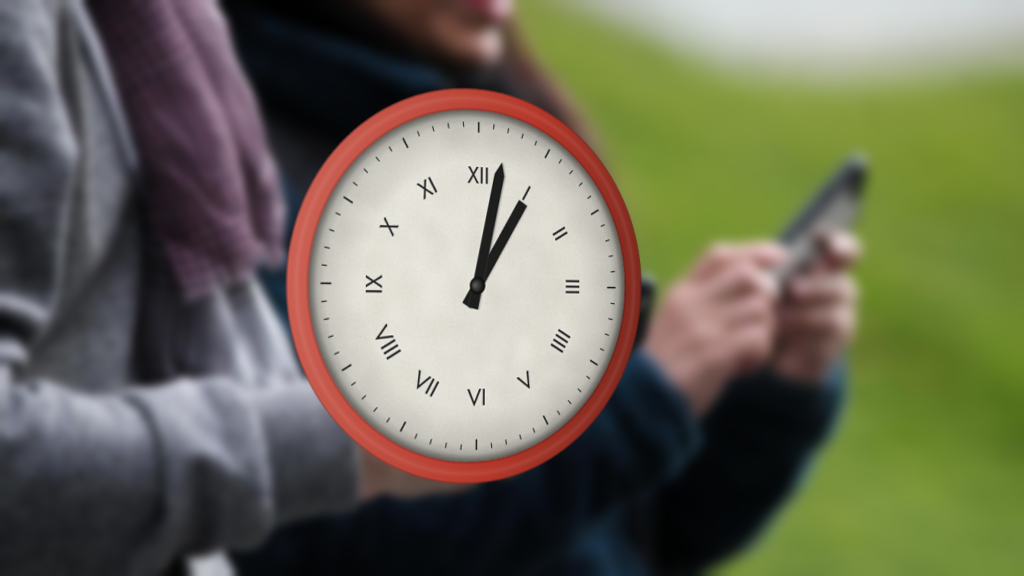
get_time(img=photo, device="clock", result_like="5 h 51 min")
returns 1 h 02 min
